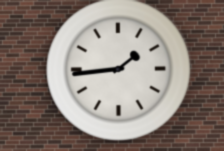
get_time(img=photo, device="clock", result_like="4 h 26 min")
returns 1 h 44 min
